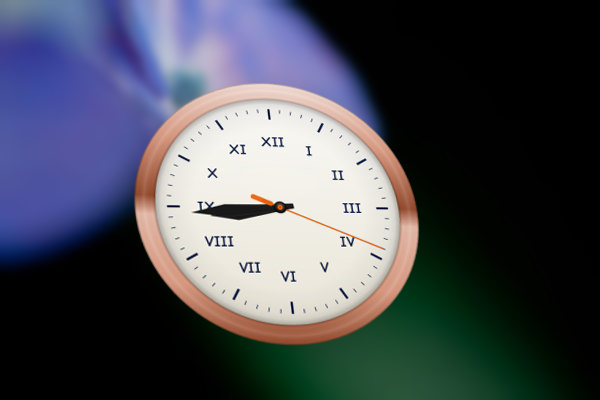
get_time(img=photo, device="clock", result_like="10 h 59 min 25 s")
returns 8 h 44 min 19 s
